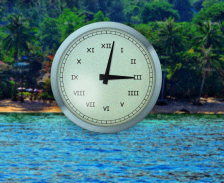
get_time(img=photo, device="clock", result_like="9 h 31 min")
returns 3 h 02 min
